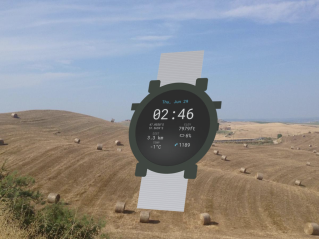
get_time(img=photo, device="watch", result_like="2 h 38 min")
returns 2 h 46 min
